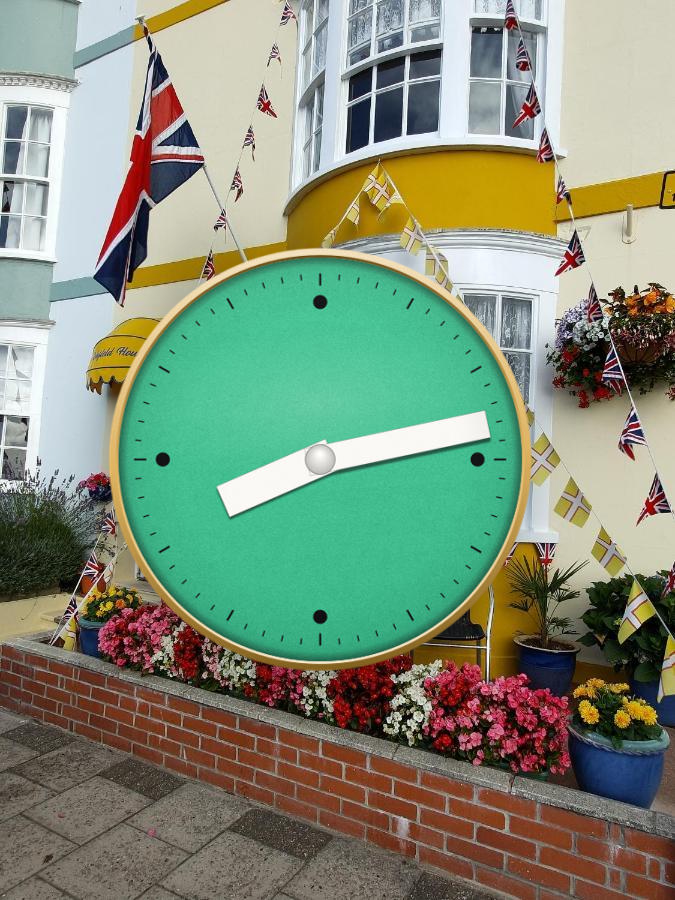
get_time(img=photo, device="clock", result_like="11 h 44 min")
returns 8 h 13 min
